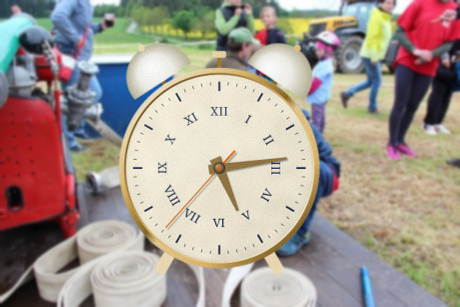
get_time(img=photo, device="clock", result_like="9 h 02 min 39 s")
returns 5 h 13 min 37 s
